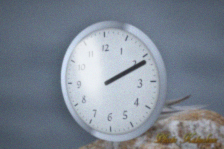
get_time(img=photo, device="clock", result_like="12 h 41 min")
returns 2 h 11 min
